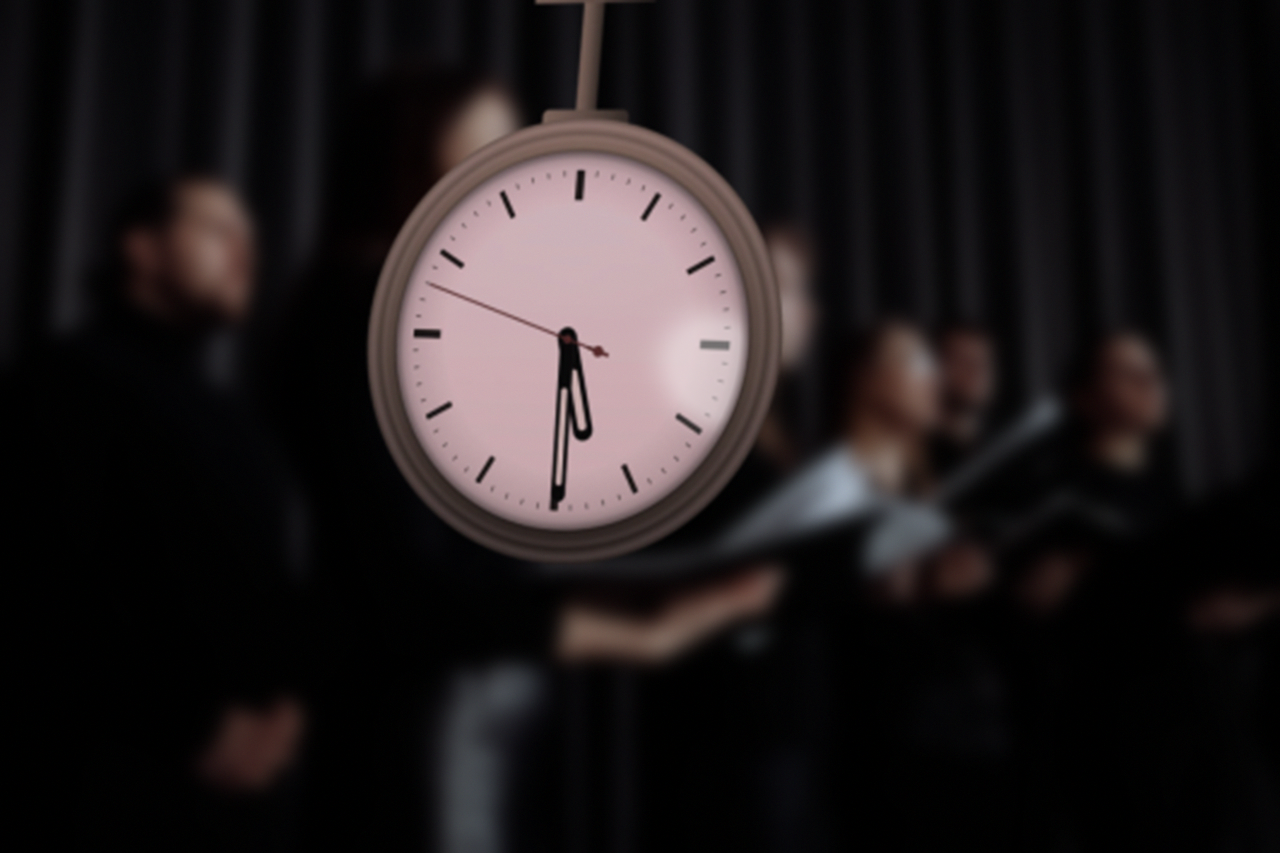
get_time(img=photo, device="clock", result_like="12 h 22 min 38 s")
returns 5 h 29 min 48 s
